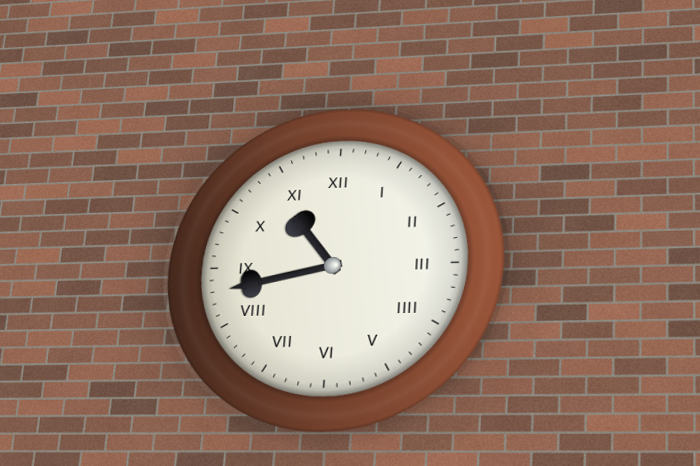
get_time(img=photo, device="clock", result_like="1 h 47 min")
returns 10 h 43 min
